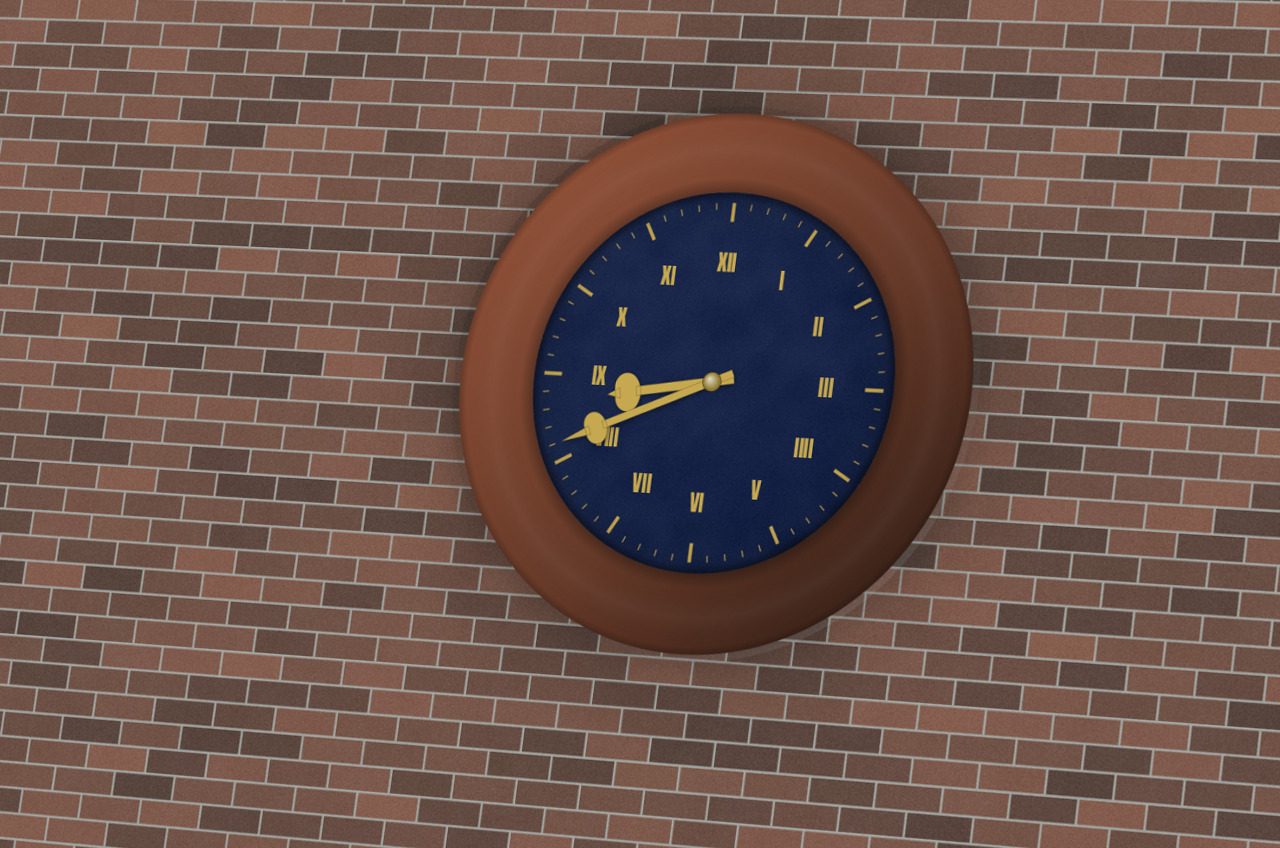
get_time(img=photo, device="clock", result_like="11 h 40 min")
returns 8 h 41 min
